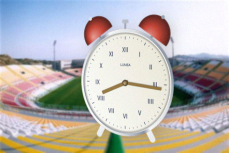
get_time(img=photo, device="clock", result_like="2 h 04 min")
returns 8 h 16 min
